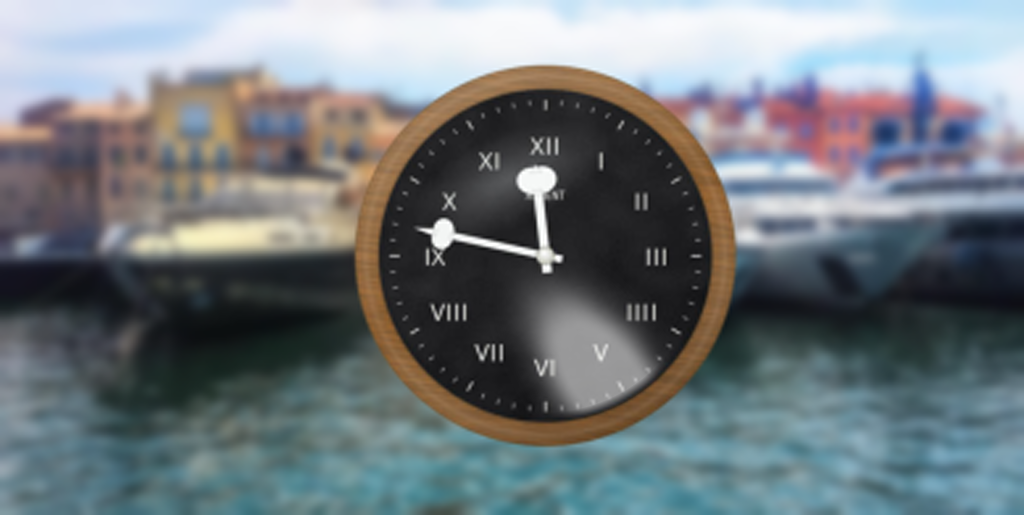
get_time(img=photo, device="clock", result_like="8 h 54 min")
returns 11 h 47 min
